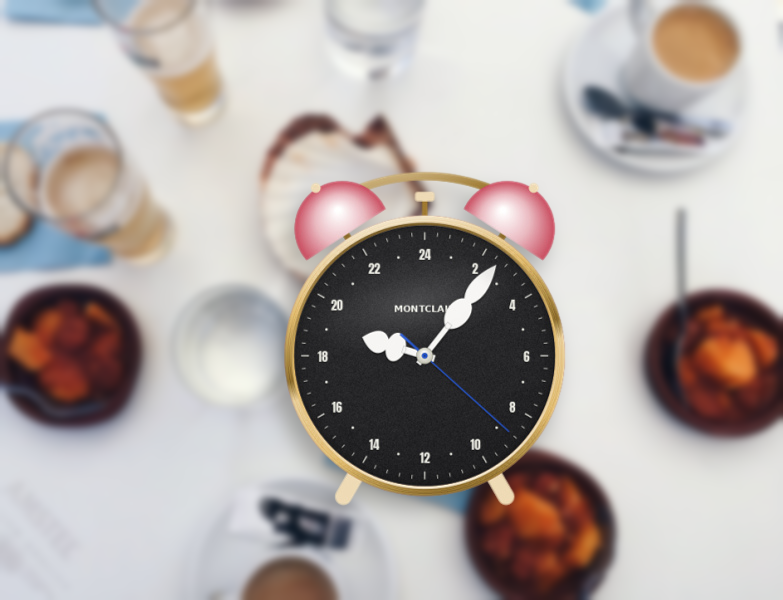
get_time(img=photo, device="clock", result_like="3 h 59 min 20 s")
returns 19 h 06 min 22 s
